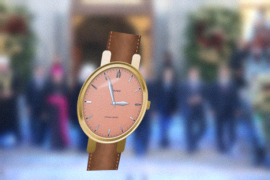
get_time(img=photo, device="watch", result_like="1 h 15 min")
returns 2 h 56 min
